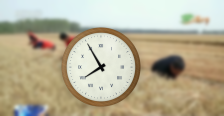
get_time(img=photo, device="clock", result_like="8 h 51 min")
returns 7 h 55 min
